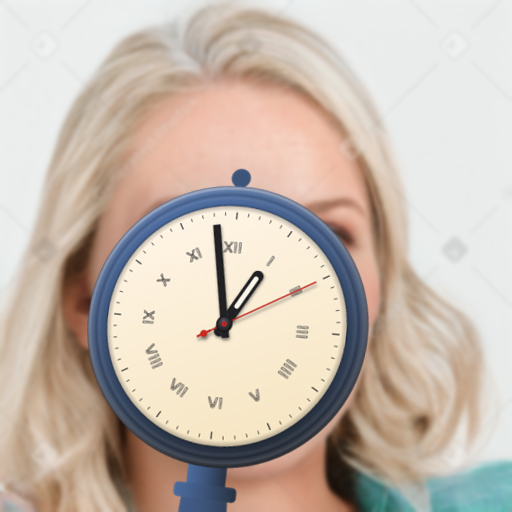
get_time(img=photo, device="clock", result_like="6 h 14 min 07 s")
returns 12 h 58 min 10 s
